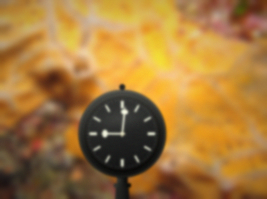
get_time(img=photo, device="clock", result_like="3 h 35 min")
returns 9 h 01 min
